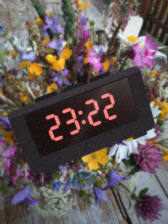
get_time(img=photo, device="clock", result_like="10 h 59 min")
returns 23 h 22 min
